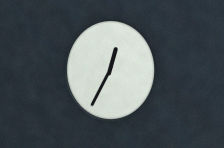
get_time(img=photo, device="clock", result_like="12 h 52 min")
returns 12 h 35 min
